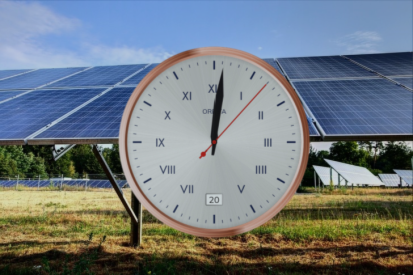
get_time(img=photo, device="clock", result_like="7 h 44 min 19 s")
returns 12 h 01 min 07 s
